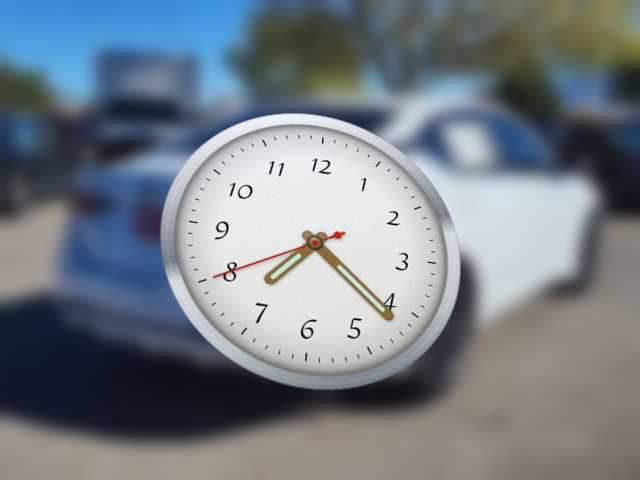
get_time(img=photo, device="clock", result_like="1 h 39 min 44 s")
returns 7 h 21 min 40 s
